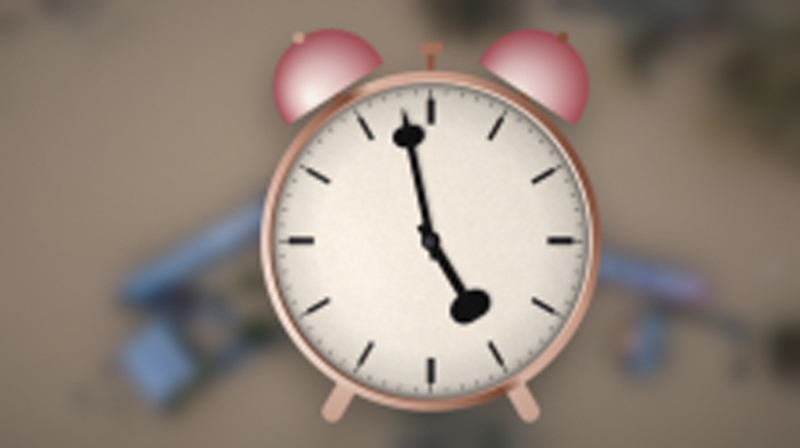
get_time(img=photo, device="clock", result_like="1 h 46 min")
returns 4 h 58 min
